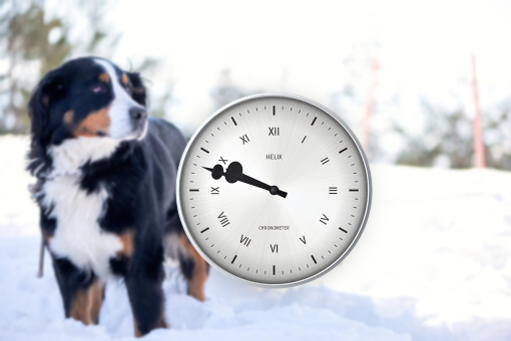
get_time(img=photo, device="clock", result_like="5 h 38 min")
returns 9 h 48 min
